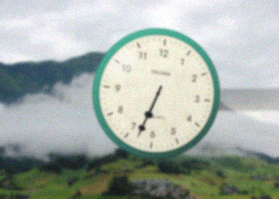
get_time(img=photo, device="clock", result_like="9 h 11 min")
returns 6 h 33 min
